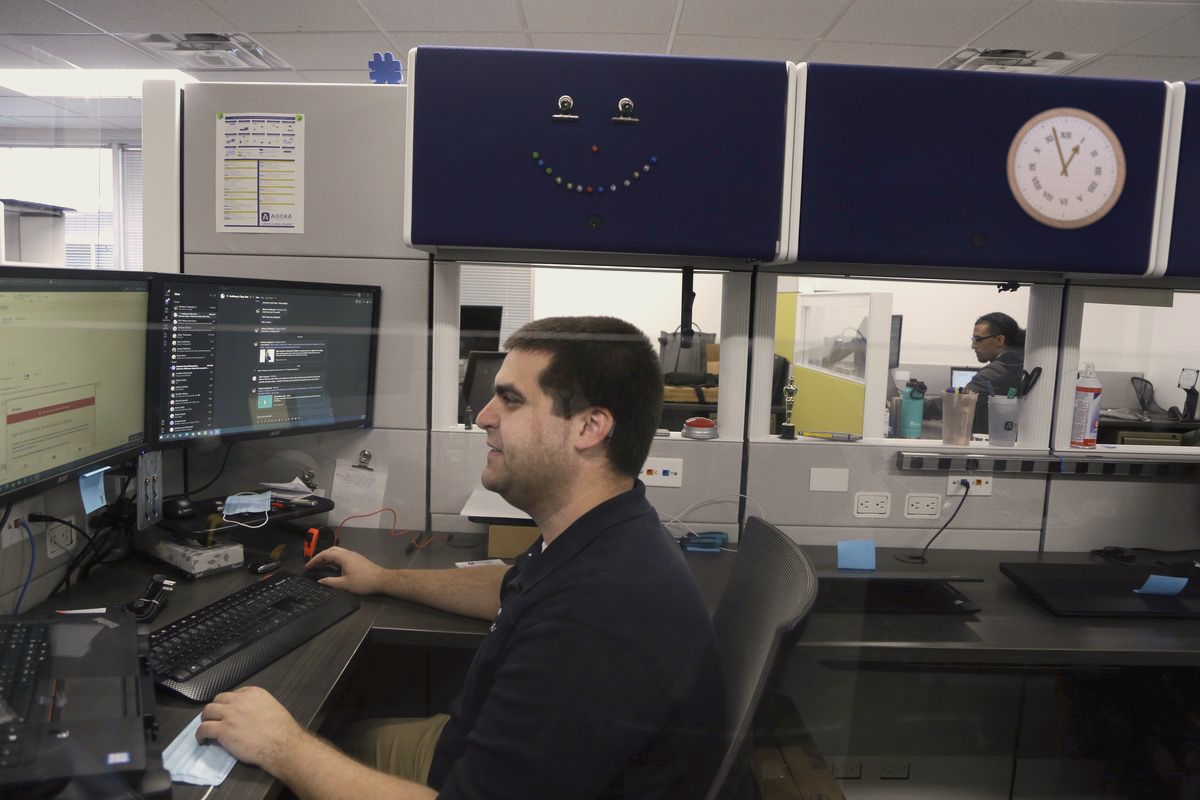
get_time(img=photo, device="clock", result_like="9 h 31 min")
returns 12 h 57 min
